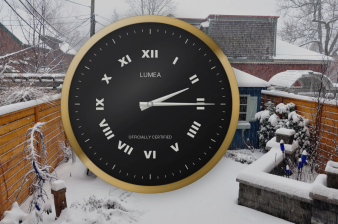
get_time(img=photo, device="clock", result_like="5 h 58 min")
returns 2 h 15 min
